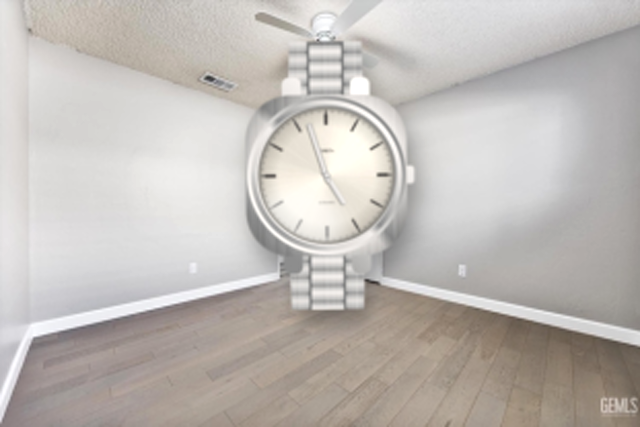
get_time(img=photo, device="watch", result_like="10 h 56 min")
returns 4 h 57 min
